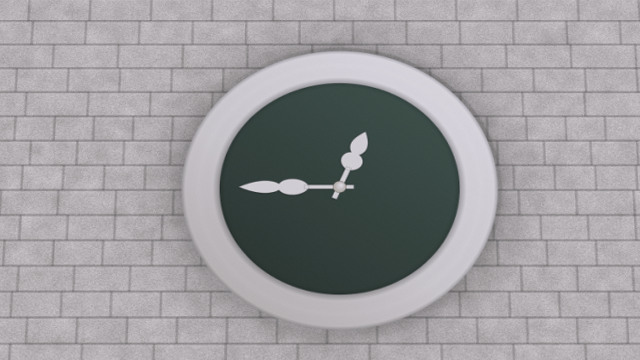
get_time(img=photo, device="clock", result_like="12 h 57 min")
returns 12 h 45 min
